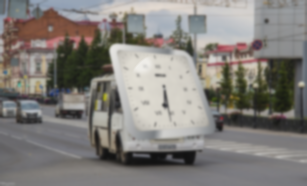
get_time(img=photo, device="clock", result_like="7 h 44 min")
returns 6 h 31 min
